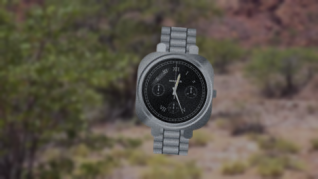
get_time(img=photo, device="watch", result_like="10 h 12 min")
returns 12 h 26 min
